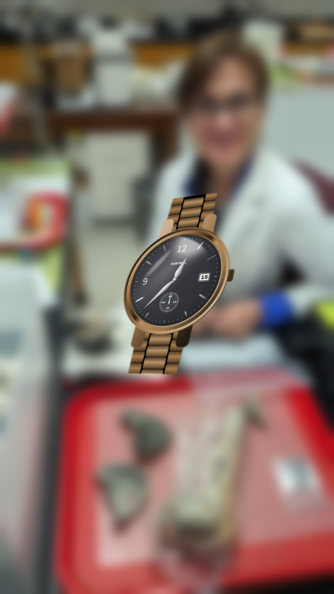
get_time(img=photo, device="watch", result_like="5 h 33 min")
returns 12 h 37 min
